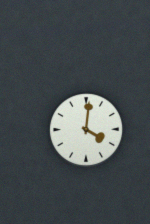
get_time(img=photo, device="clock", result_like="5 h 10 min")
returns 4 h 01 min
